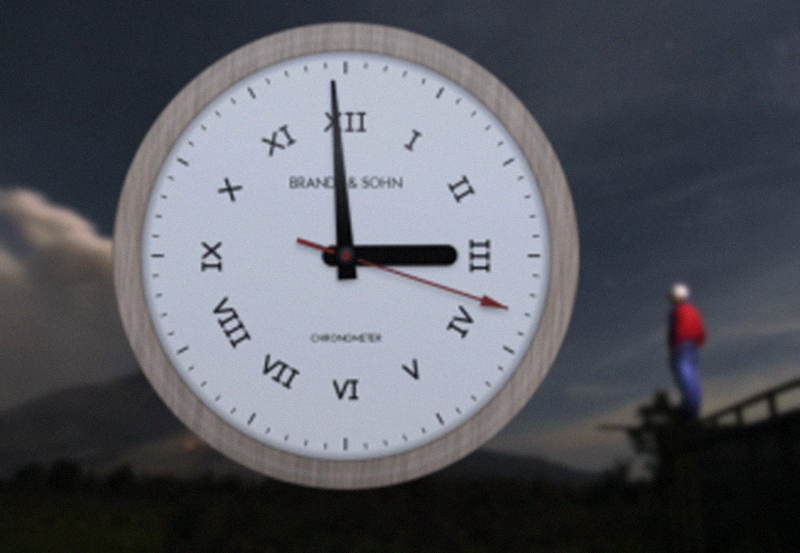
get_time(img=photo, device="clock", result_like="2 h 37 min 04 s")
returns 2 h 59 min 18 s
